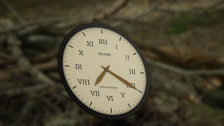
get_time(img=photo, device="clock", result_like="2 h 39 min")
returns 7 h 20 min
